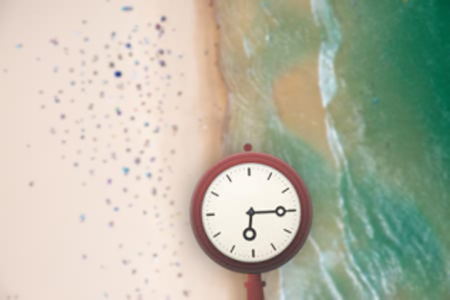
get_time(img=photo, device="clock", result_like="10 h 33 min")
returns 6 h 15 min
